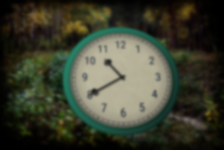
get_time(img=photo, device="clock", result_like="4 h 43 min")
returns 10 h 40 min
